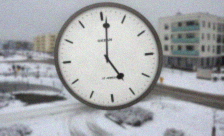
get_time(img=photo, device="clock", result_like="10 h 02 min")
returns 5 h 01 min
